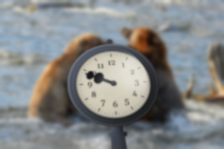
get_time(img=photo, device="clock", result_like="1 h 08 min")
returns 9 h 49 min
